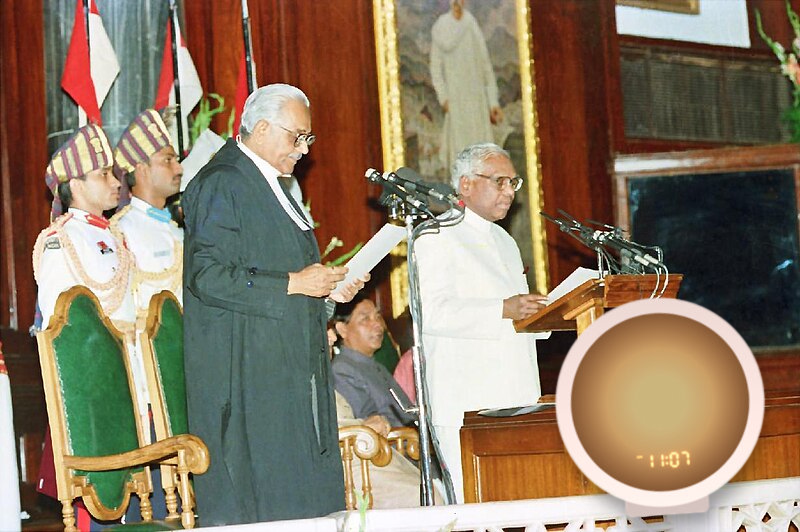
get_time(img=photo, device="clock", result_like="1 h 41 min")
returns 11 h 07 min
